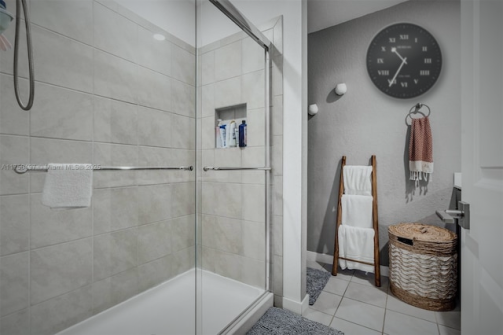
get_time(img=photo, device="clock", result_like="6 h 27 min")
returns 10 h 35 min
